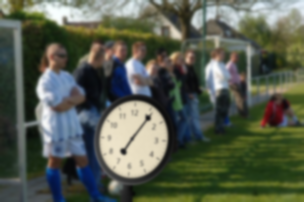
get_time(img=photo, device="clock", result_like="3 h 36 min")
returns 7 h 06 min
